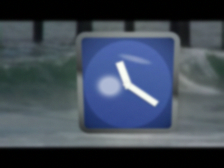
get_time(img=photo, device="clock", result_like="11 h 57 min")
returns 11 h 21 min
